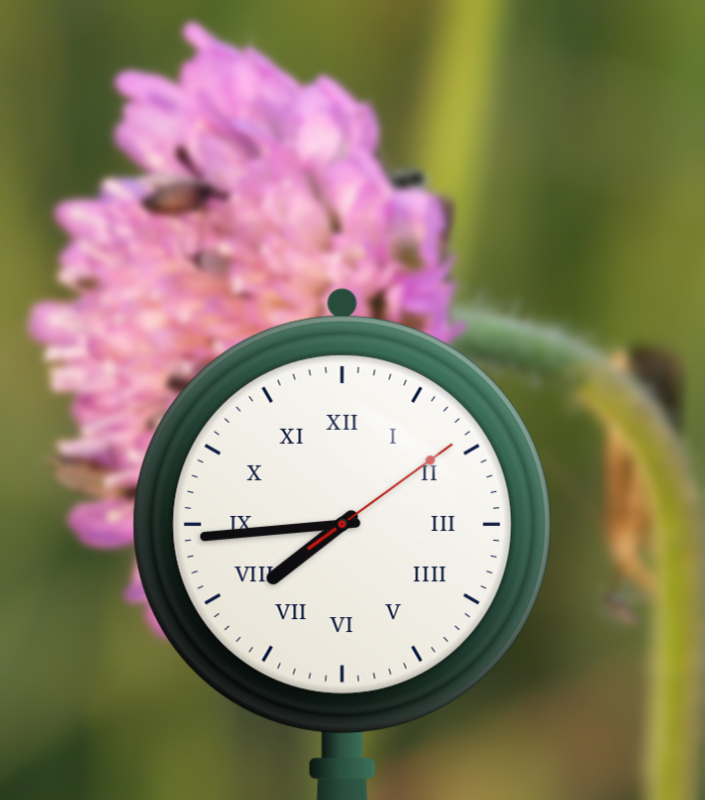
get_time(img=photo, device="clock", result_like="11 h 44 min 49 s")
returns 7 h 44 min 09 s
